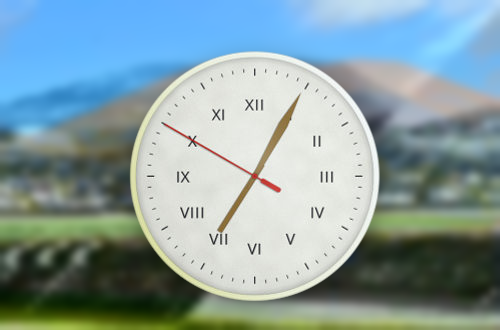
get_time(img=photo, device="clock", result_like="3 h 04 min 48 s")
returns 7 h 04 min 50 s
